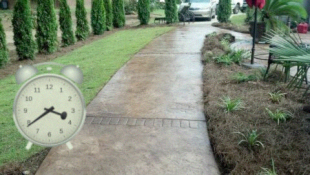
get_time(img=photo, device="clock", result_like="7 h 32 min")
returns 3 h 39 min
